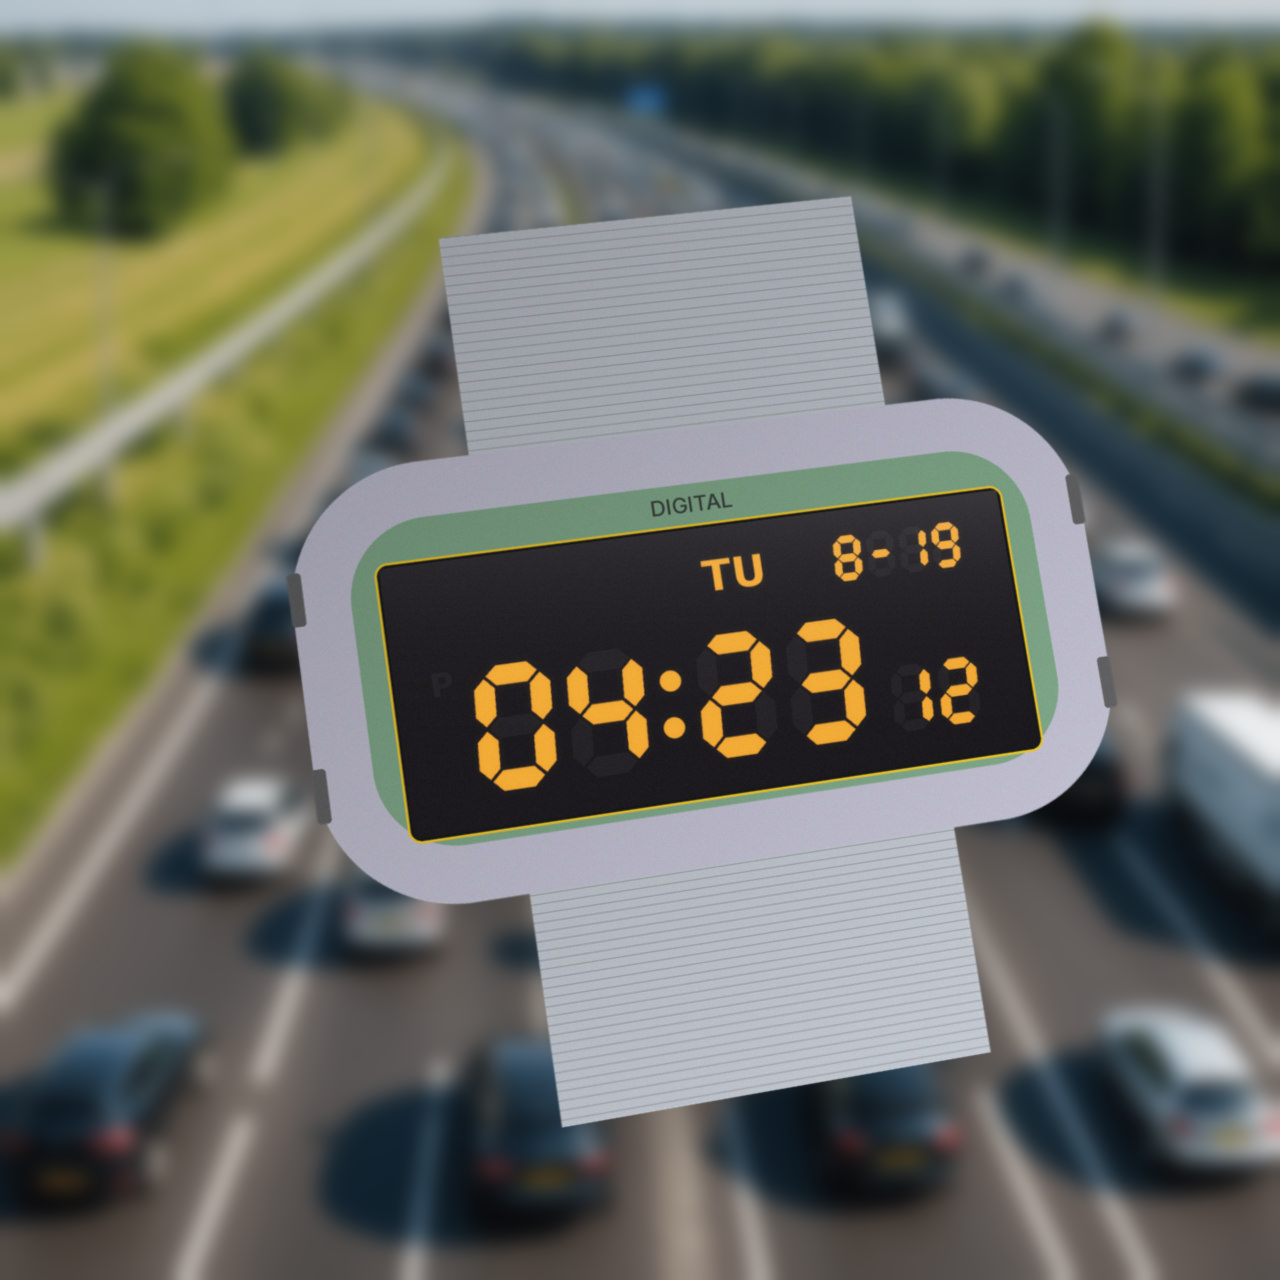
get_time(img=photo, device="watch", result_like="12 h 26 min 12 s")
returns 4 h 23 min 12 s
